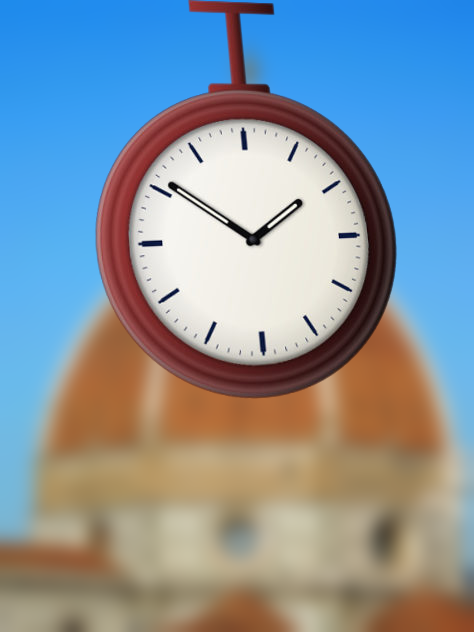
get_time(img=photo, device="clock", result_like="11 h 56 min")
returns 1 h 51 min
